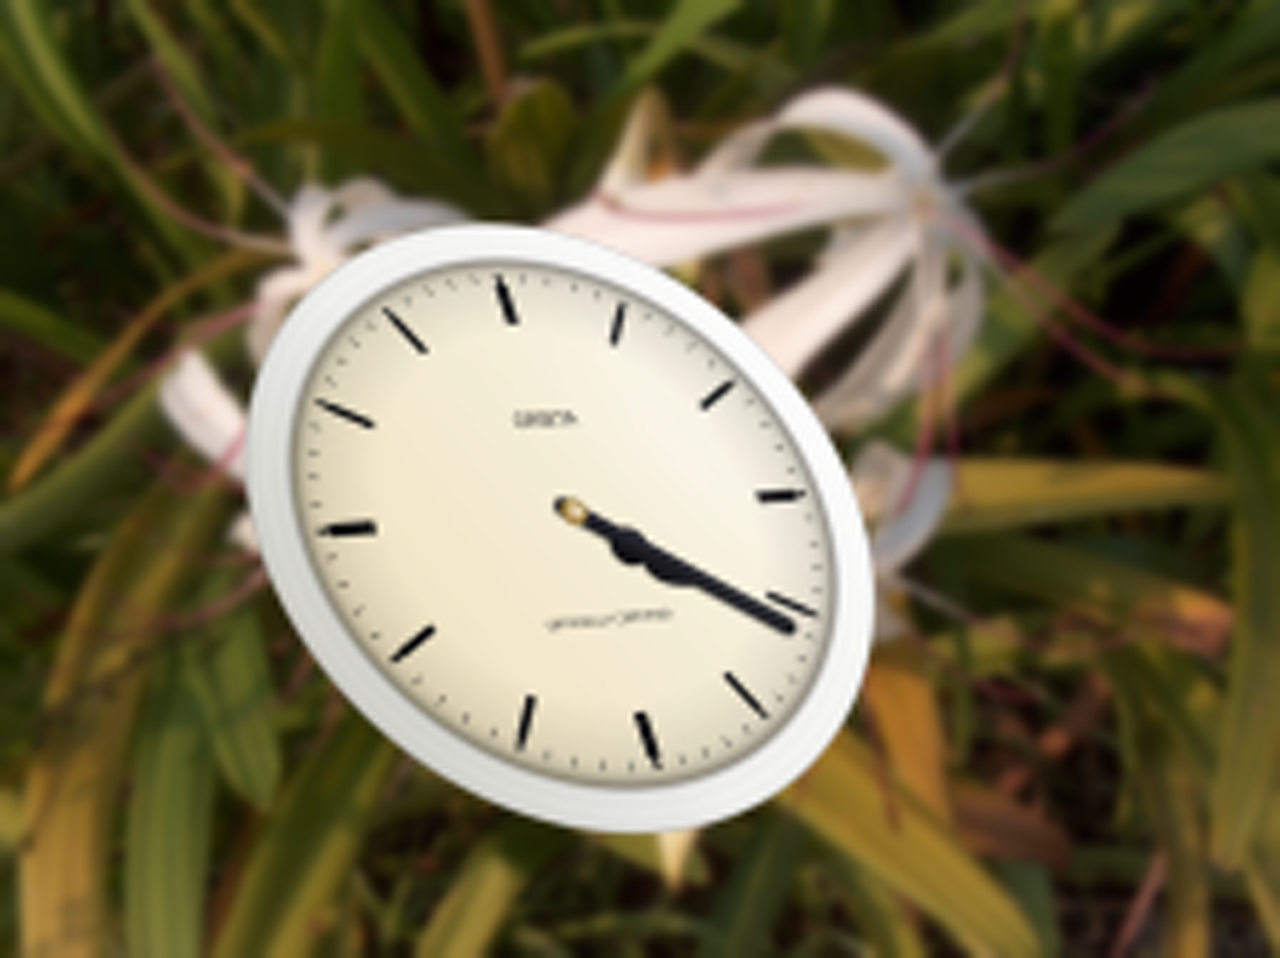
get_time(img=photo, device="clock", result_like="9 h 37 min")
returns 4 h 21 min
